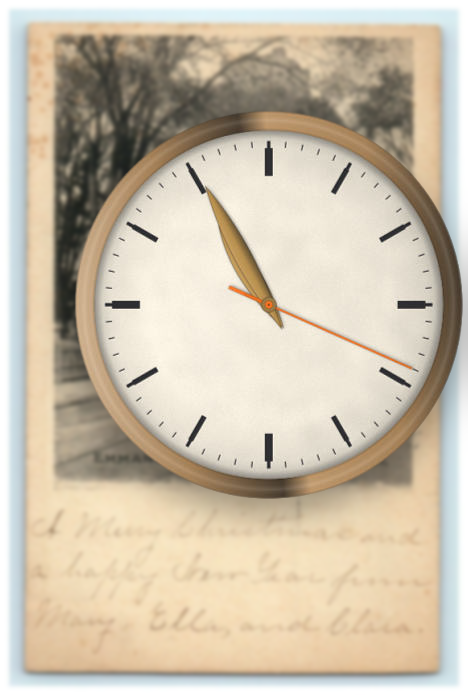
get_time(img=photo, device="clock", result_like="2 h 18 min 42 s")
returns 10 h 55 min 19 s
